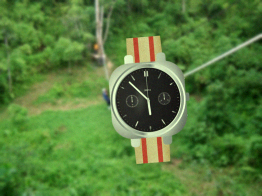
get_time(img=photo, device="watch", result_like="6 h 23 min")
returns 5 h 53 min
